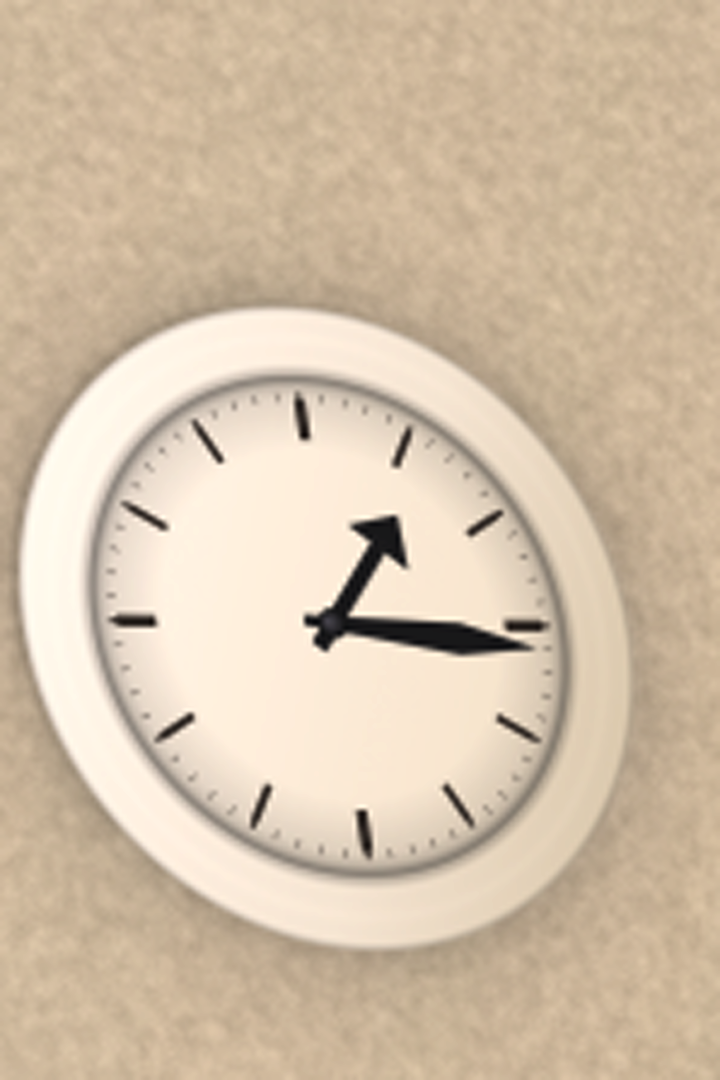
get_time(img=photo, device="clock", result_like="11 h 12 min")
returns 1 h 16 min
